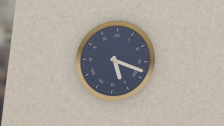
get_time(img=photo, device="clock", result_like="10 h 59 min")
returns 5 h 18 min
